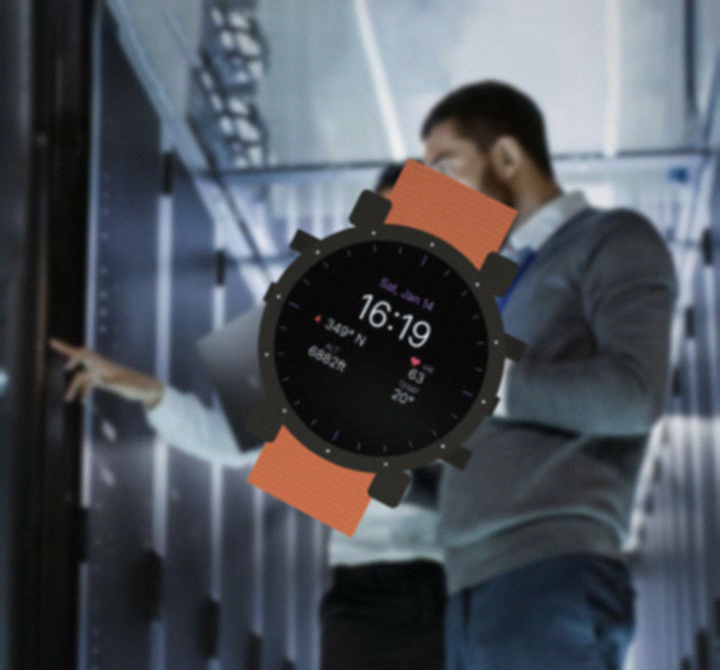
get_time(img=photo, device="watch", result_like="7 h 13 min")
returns 16 h 19 min
